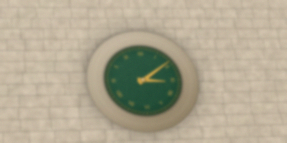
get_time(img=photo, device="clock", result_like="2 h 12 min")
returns 3 h 09 min
